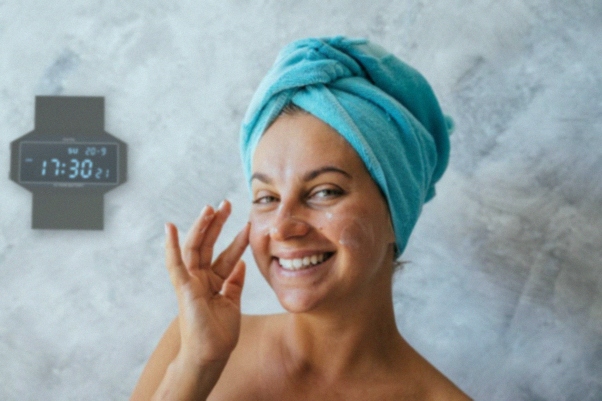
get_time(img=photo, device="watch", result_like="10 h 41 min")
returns 17 h 30 min
